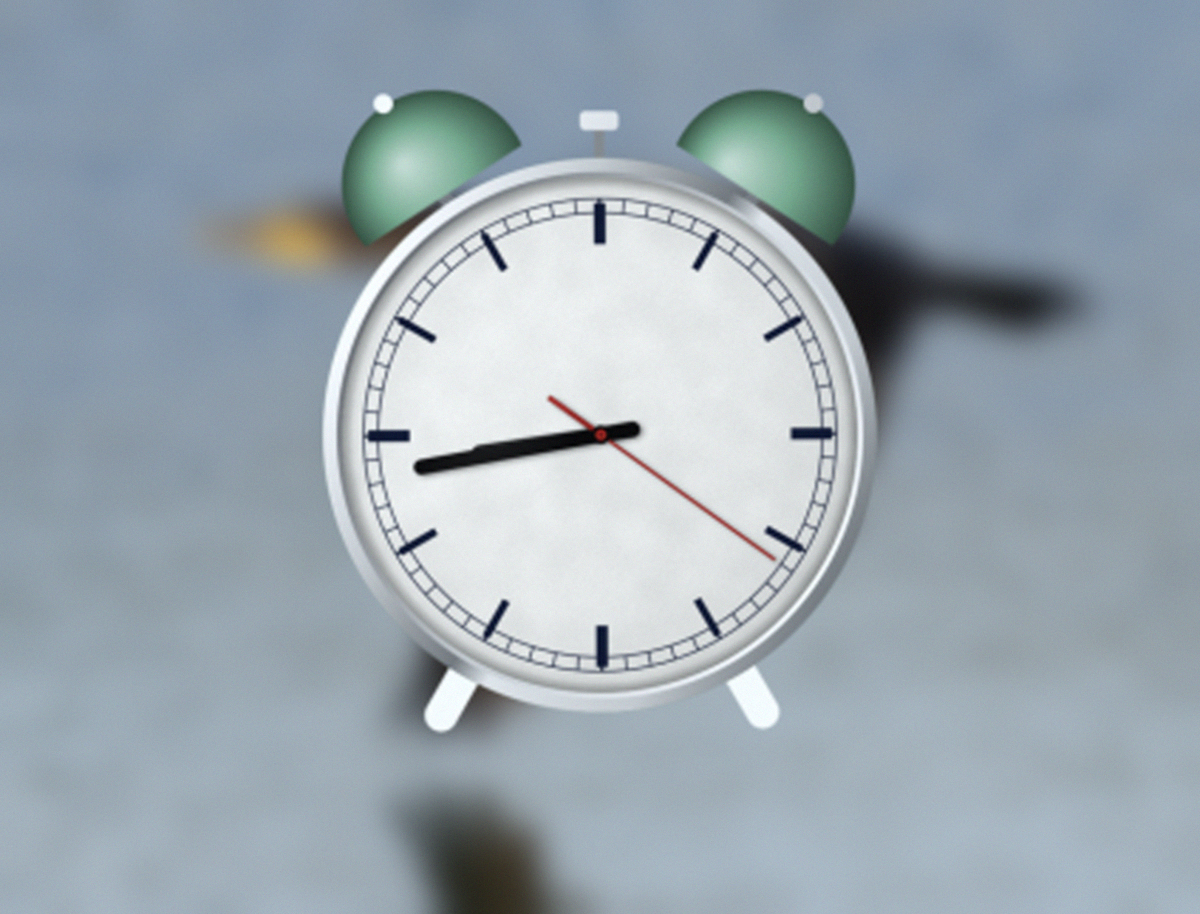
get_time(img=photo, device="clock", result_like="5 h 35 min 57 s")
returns 8 h 43 min 21 s
